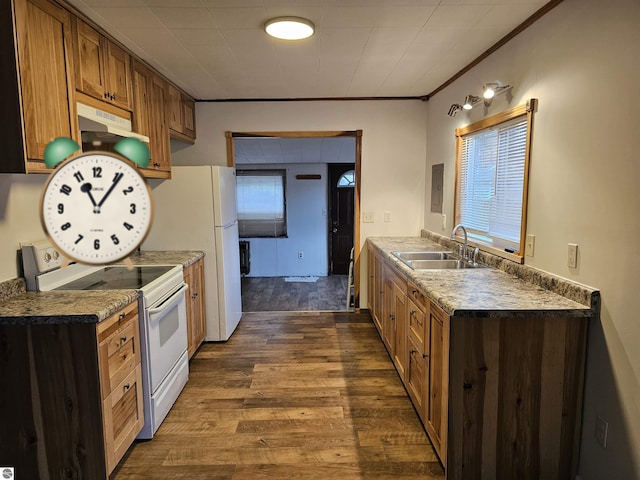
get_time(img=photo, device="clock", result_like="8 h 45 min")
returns 11 h 06 min
